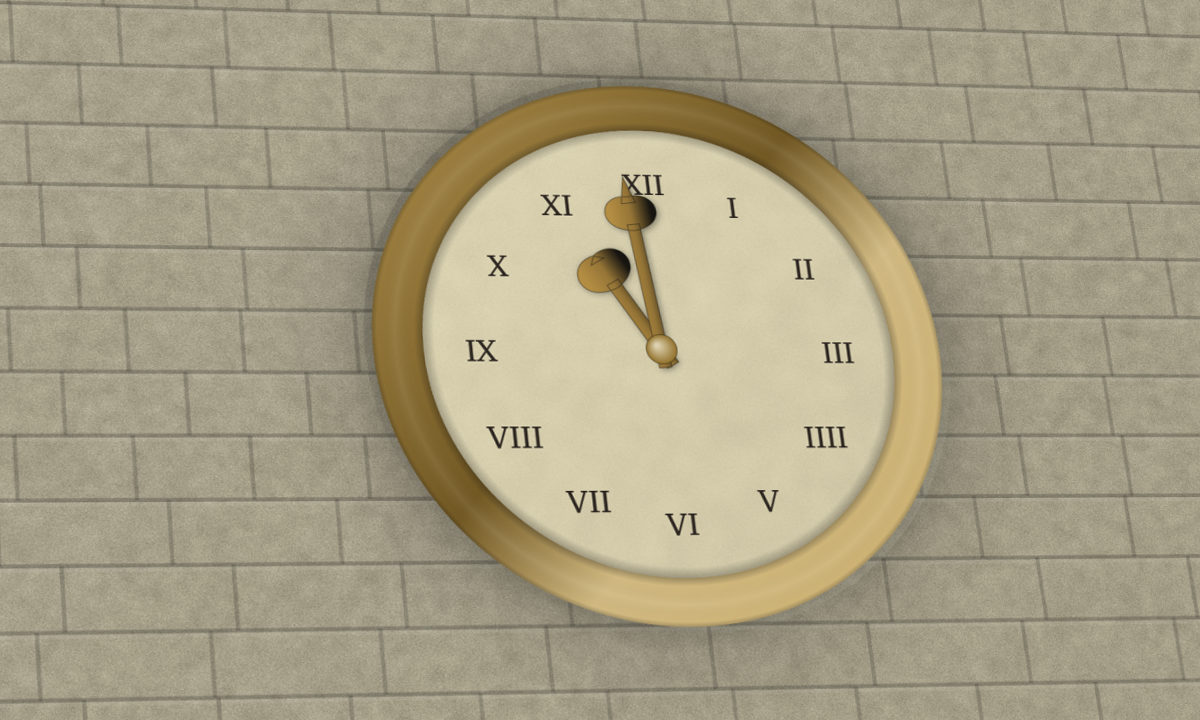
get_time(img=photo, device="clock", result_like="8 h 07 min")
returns 10 h 59 min
